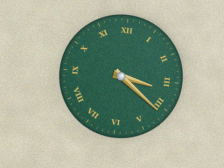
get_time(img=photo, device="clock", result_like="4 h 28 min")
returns 3 h 21 min
